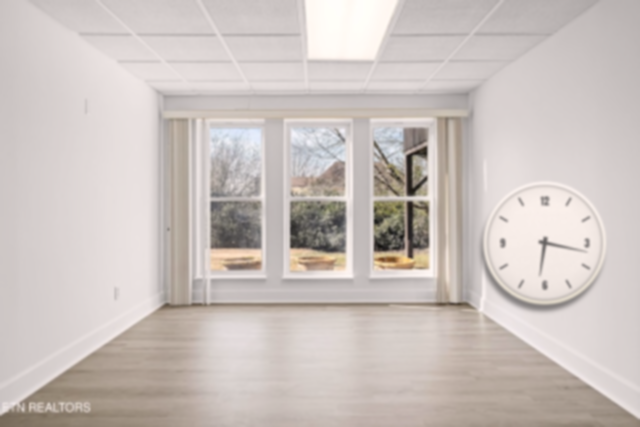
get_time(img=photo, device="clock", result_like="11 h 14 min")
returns 6 h 17 min
